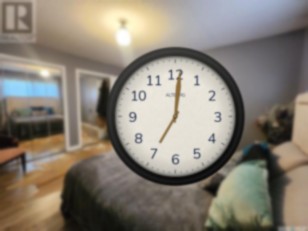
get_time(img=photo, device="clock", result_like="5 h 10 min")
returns 7 h 01 min
